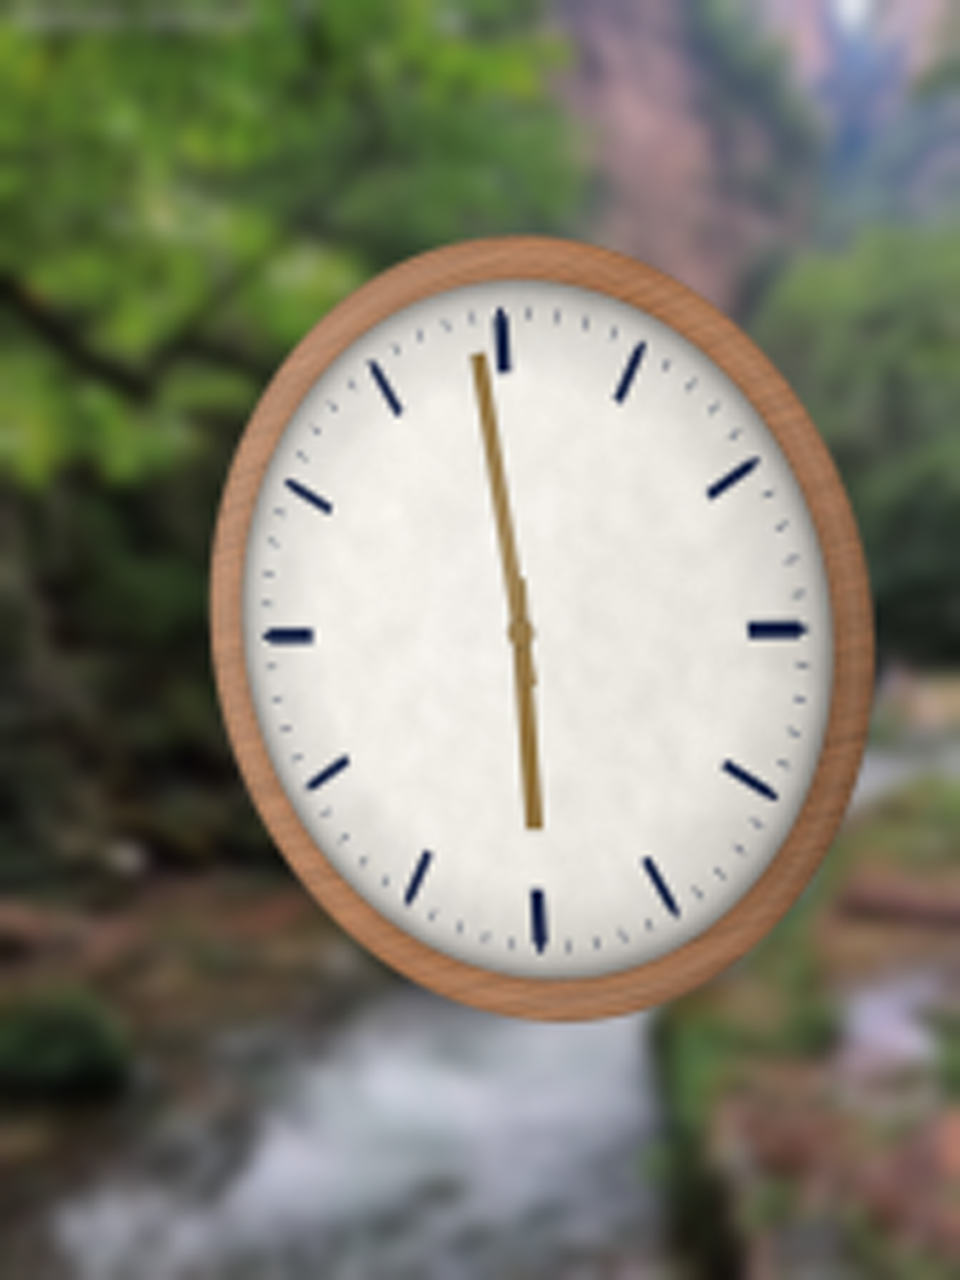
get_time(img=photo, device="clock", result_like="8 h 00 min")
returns 5 h 59 min
